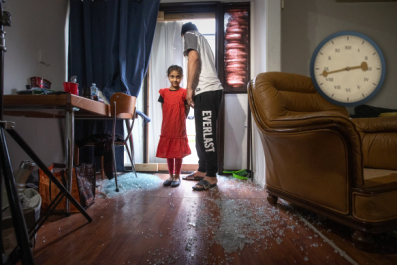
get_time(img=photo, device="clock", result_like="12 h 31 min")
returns 2 h 43 min
